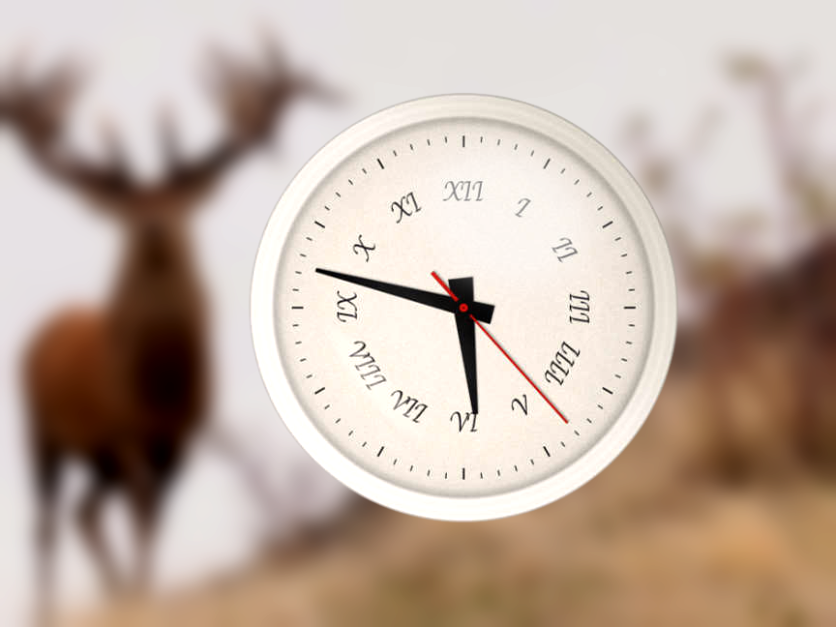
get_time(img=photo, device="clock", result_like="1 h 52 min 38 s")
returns 5 h 47 min 23 s
